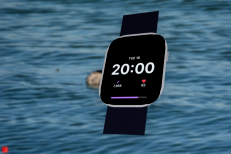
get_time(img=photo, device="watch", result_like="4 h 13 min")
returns 20 h 00 min
